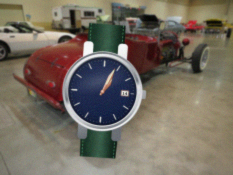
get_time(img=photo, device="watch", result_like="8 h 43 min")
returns 1 h 04 min
